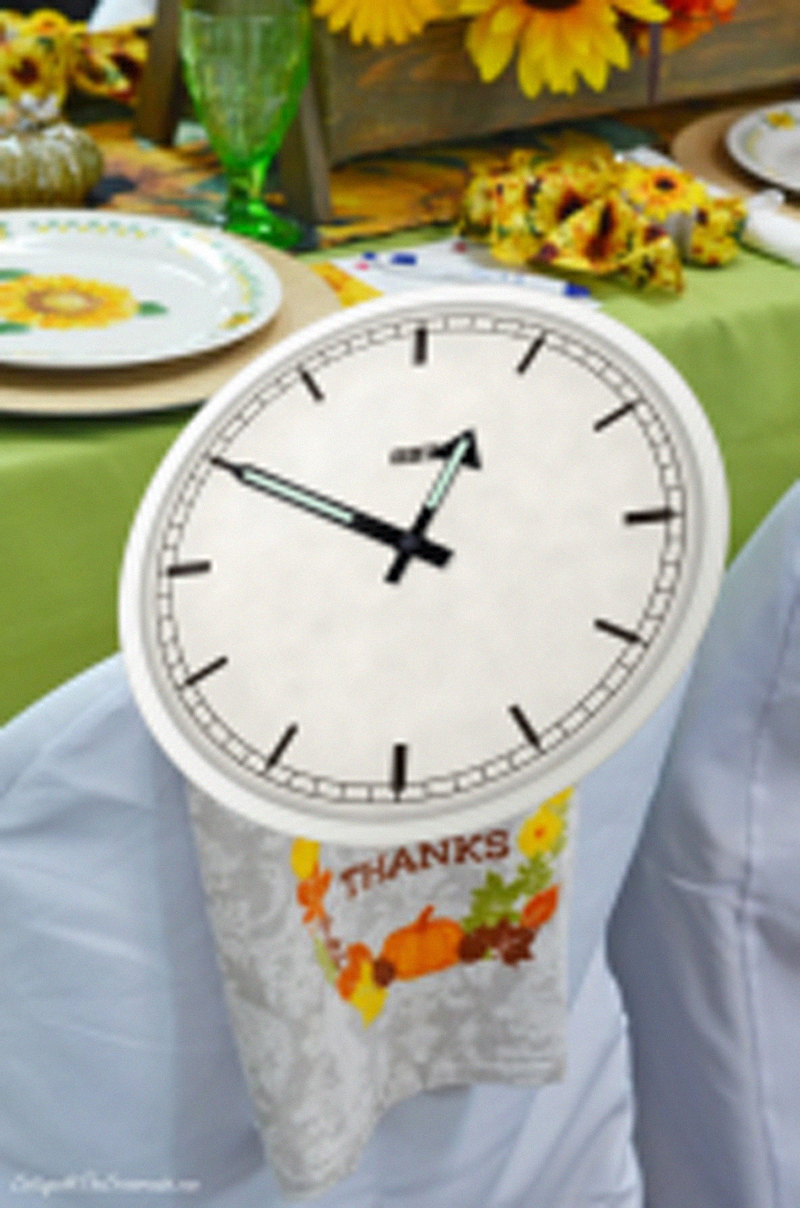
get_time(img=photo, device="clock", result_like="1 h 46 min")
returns 12 h 50 min
